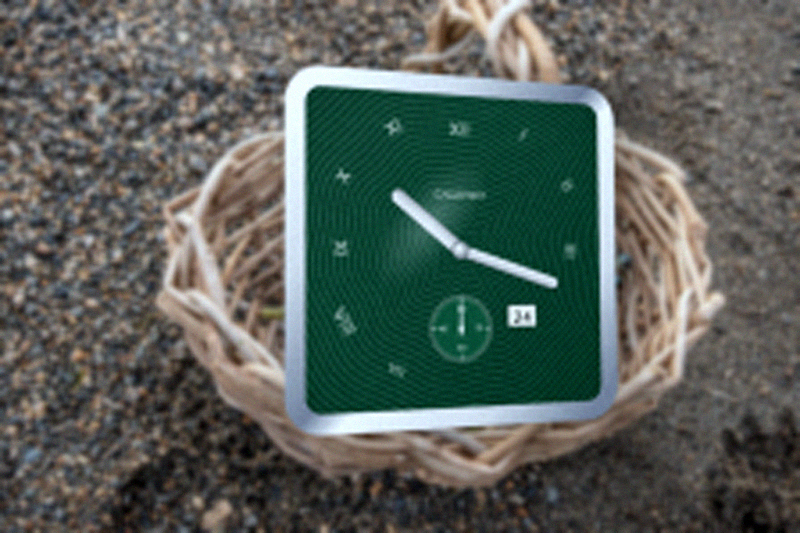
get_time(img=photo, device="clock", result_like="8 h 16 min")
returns 10 h 18 min
